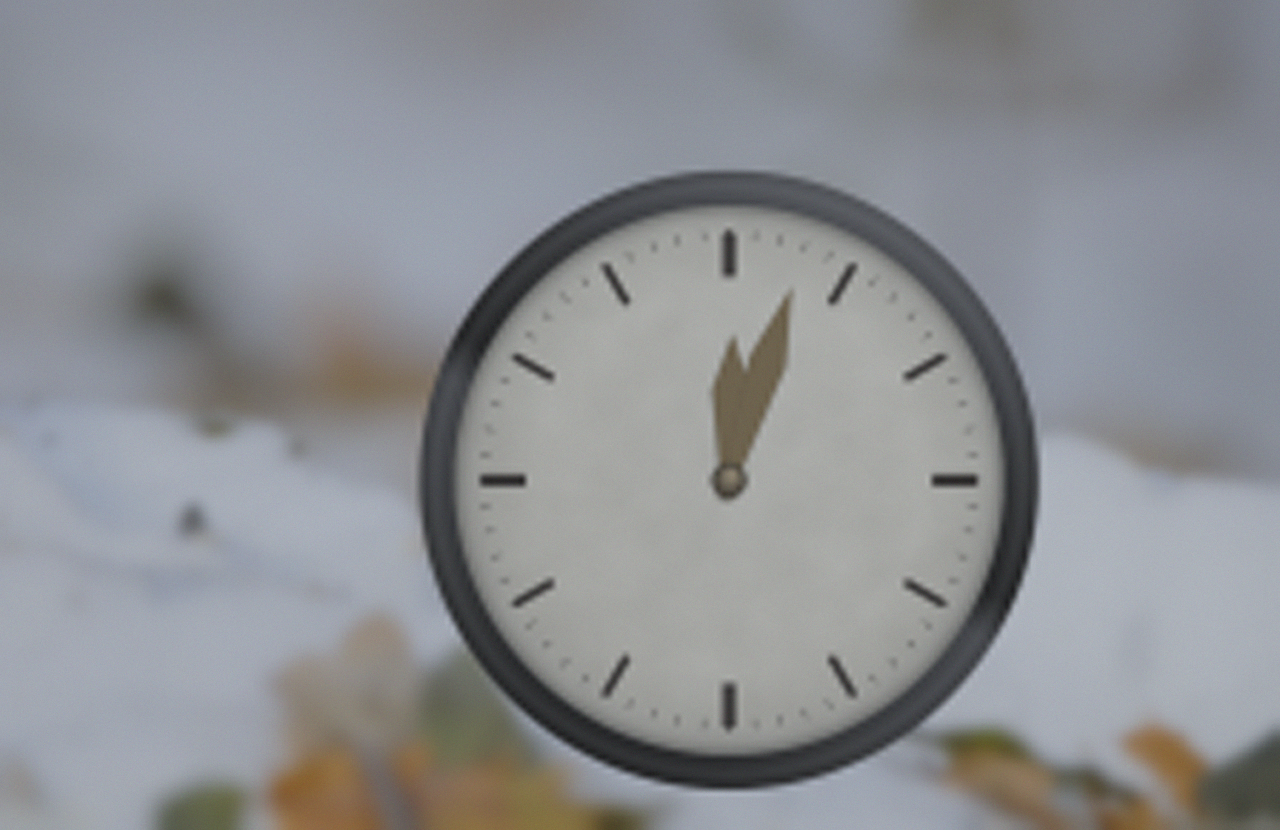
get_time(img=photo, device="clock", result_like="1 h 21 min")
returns 12 h 03 min
